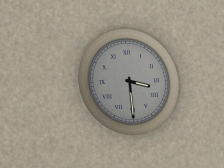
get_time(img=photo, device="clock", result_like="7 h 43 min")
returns 3 h 30 min
